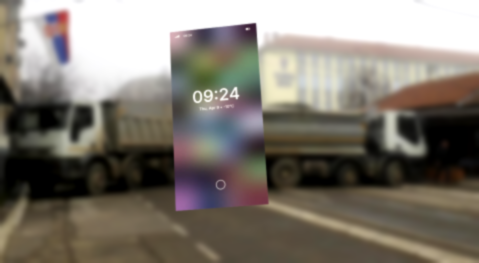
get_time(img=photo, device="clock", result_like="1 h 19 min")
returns 9 h 24 min
